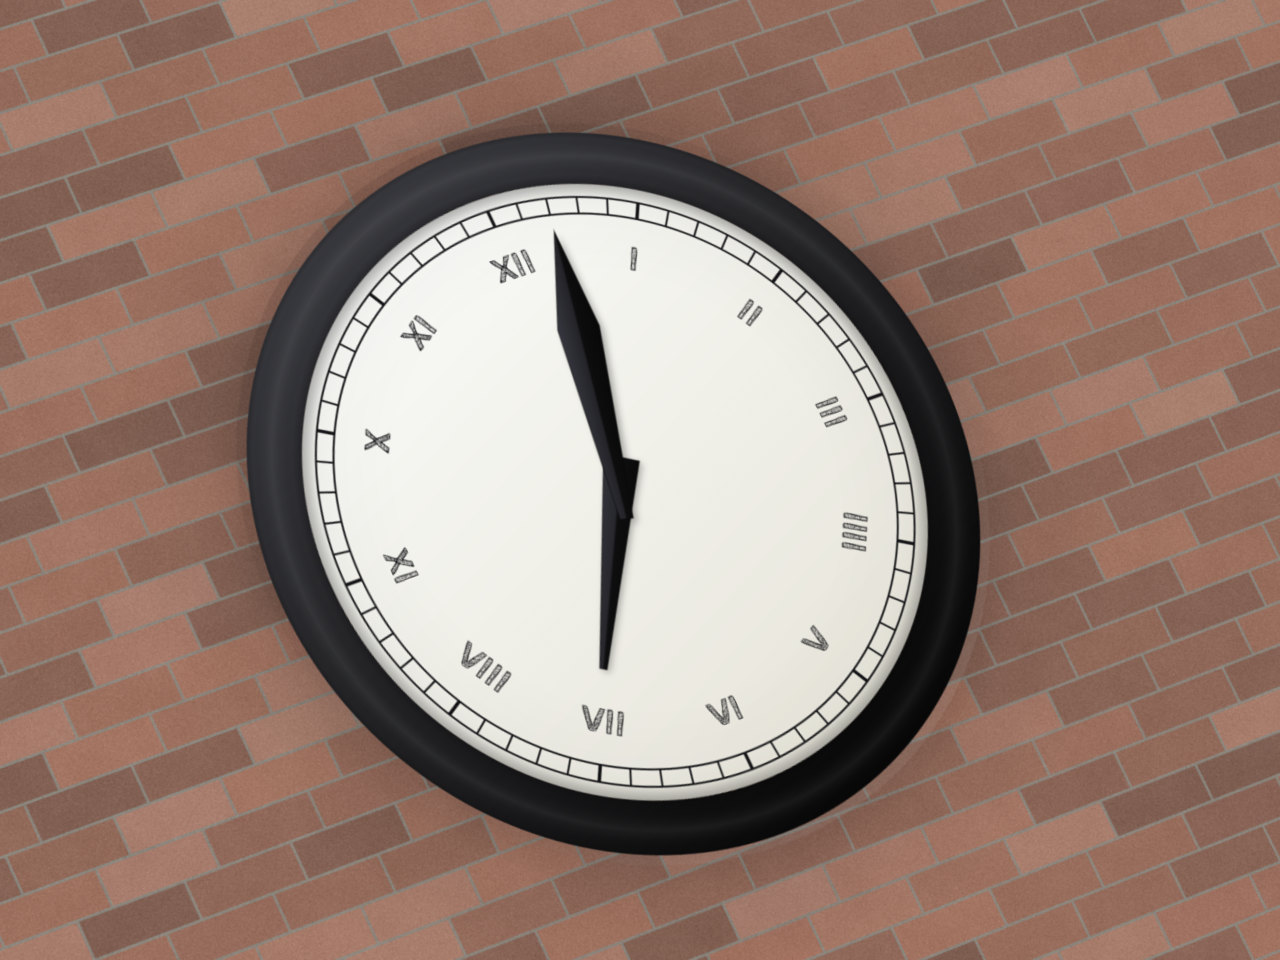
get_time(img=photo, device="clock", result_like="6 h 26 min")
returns 7 h 02 min
